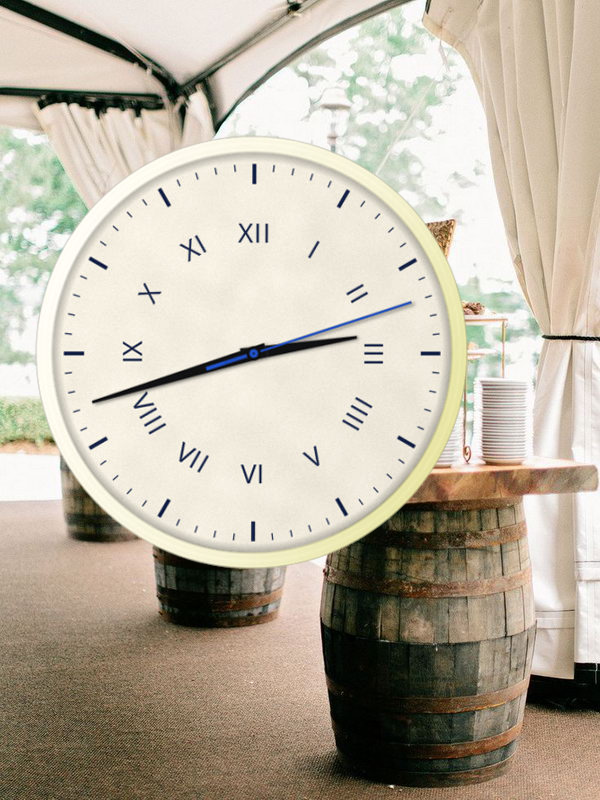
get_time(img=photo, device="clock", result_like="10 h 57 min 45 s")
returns 2 h 42 min 12 s
